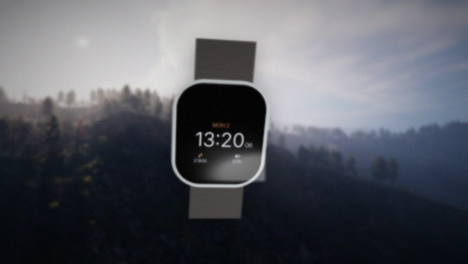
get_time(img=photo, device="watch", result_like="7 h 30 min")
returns 13 h 20 min
